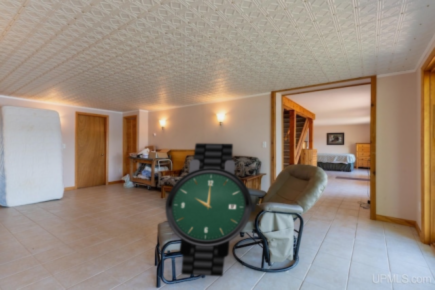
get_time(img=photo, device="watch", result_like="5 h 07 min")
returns 10 h 00 min
